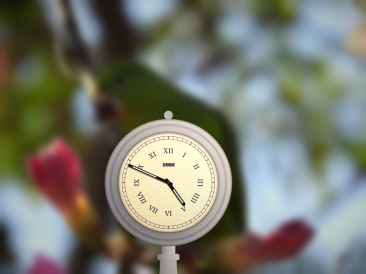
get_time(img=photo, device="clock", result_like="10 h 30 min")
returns 4 h 49 min
